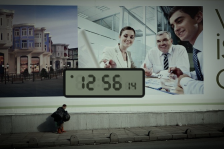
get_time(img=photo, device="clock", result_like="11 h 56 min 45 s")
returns 12 h 56 min 14 s
